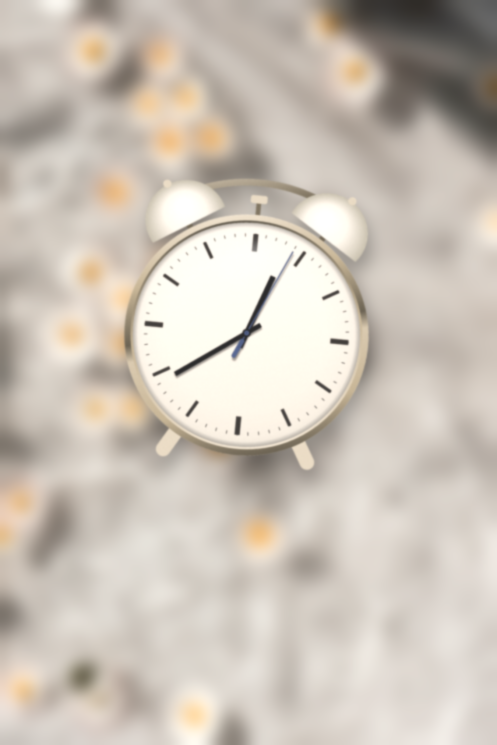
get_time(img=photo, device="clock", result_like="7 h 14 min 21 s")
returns 12 h 39 min 04 s
